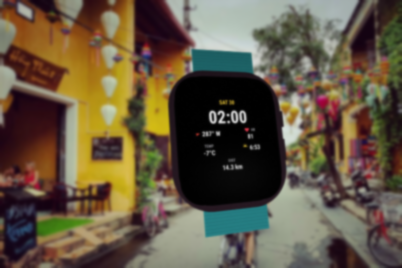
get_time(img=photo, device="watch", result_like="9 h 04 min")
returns 2 h 00 min
